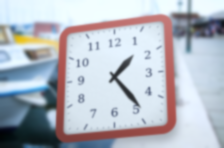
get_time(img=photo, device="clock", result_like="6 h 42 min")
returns 1 h 24 min
